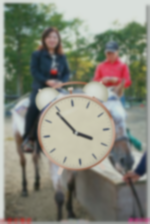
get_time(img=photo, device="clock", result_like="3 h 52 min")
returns 3 h 54 min
